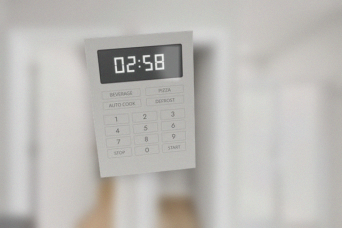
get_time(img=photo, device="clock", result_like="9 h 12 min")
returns 2 h 58 min
